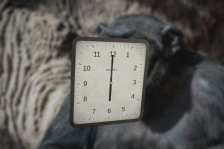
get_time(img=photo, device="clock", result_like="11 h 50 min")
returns 6 h 00 min
